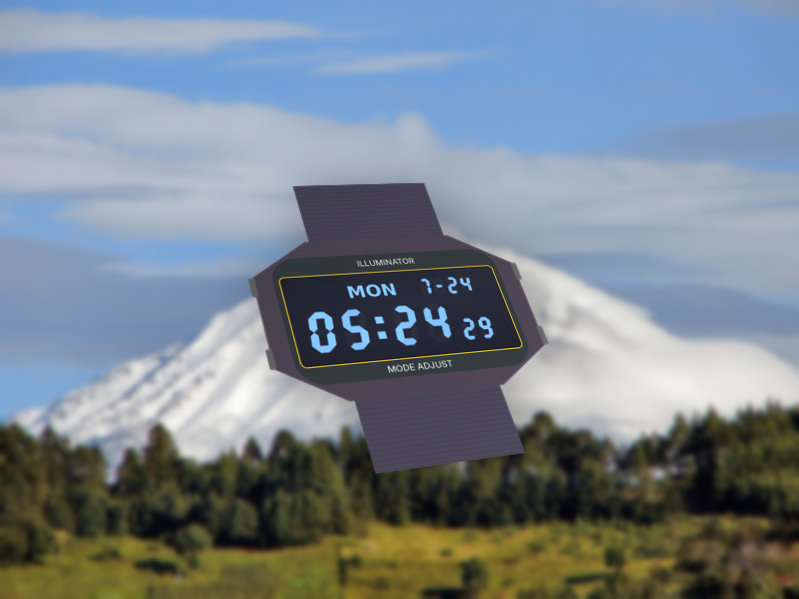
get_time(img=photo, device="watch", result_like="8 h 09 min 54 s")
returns 5 h 24 min 29 s
